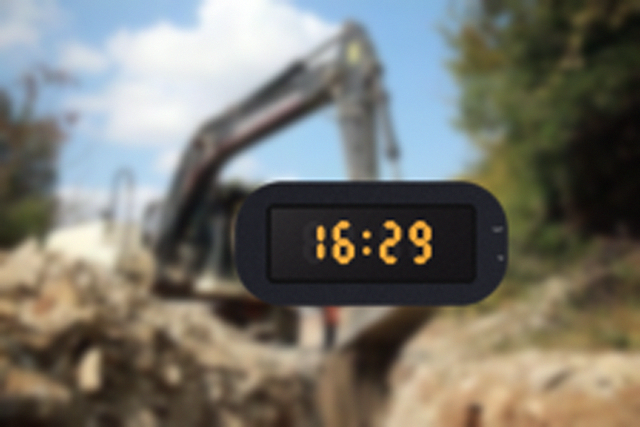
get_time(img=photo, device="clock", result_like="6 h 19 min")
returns 16 h 29 min
